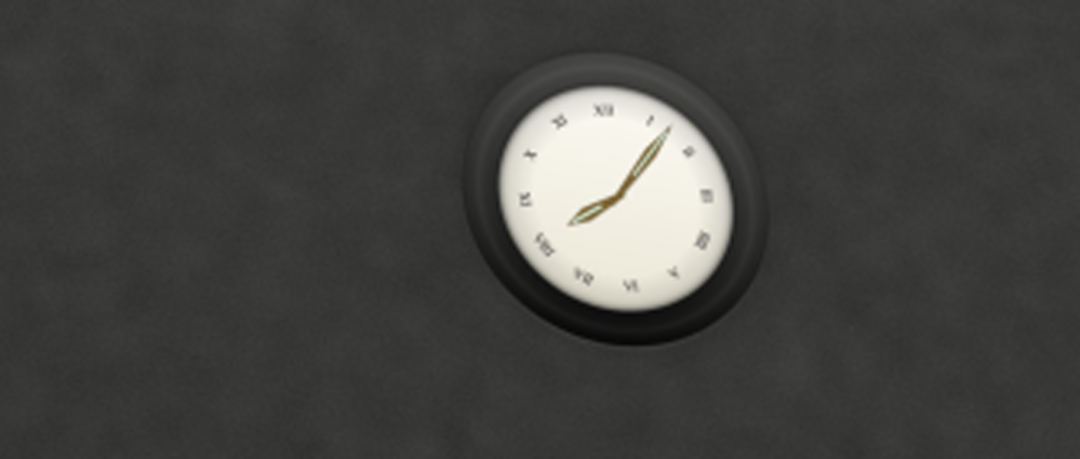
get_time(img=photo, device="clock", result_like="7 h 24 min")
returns 8 h 07 min
